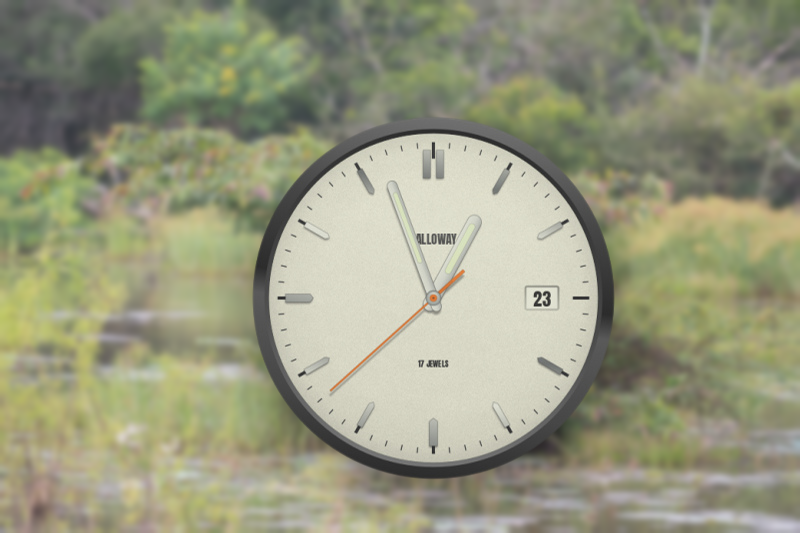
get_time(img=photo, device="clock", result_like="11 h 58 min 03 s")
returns 12 h 56 min 38 s
